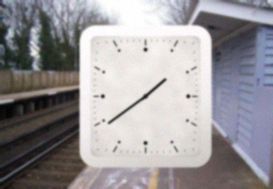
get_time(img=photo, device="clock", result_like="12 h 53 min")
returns 1 h 39 min
